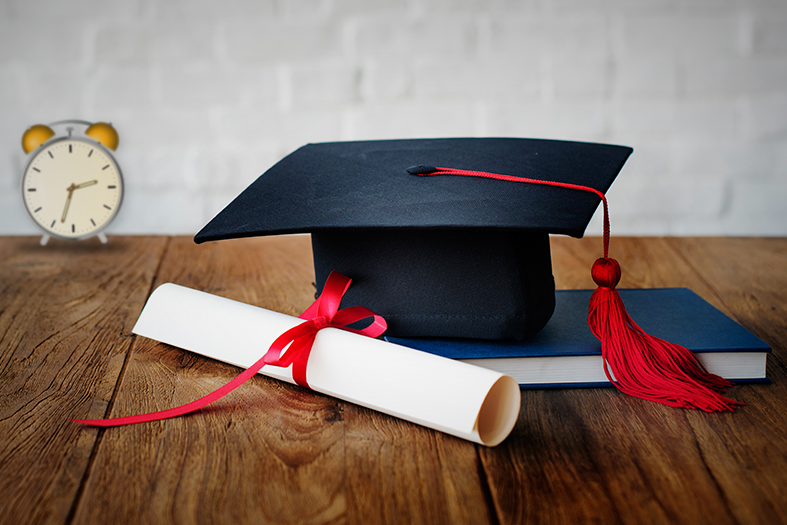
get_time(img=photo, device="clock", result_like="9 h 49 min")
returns 2 h 33 min
